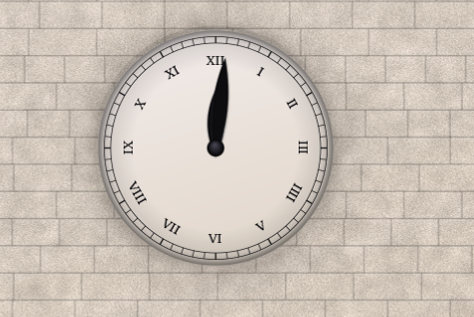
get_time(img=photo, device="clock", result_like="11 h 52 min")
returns 12 h 01 min
